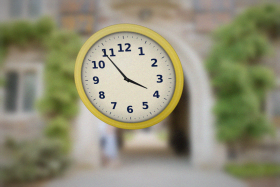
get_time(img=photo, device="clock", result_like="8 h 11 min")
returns 3 h 54 min
